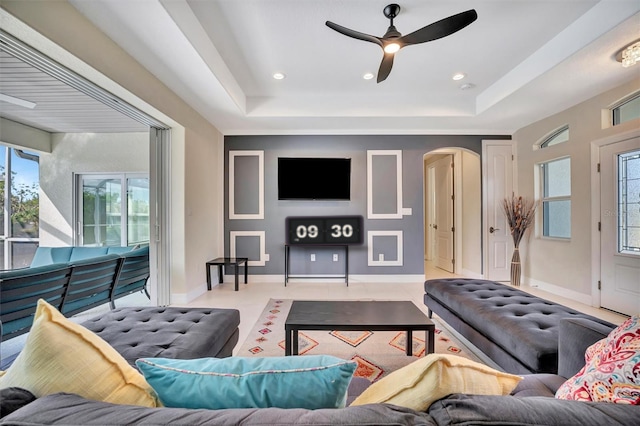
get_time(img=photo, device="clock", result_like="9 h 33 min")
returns 9 h 30 min
